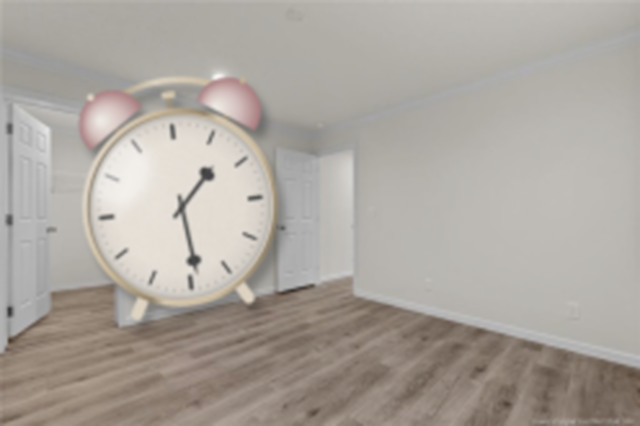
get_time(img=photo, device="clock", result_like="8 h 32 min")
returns 1 h 29 min
